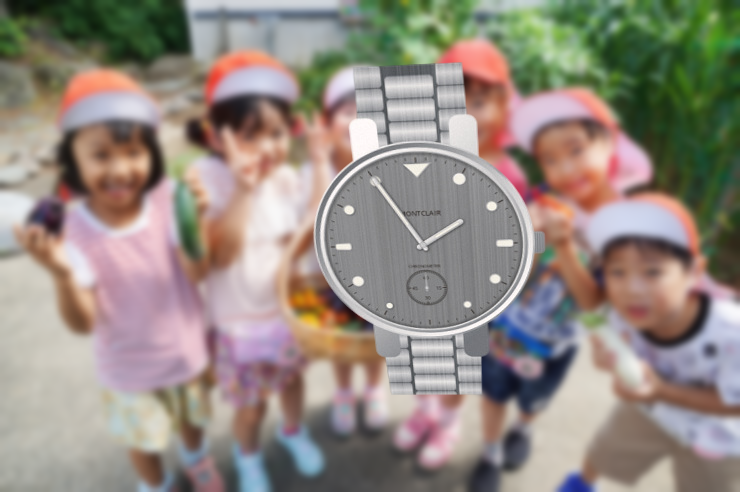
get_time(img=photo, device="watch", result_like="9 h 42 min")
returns 1 h 55 min
